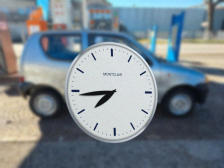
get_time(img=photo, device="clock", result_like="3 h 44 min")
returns 7 h 44 min
